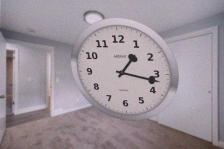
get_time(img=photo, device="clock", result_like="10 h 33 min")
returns 1 h 17 min
